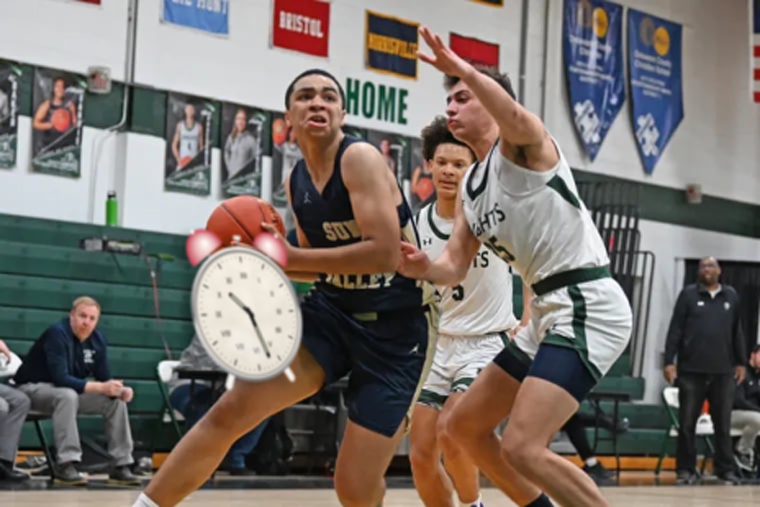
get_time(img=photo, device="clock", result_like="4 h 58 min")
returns 10 h 27 min
